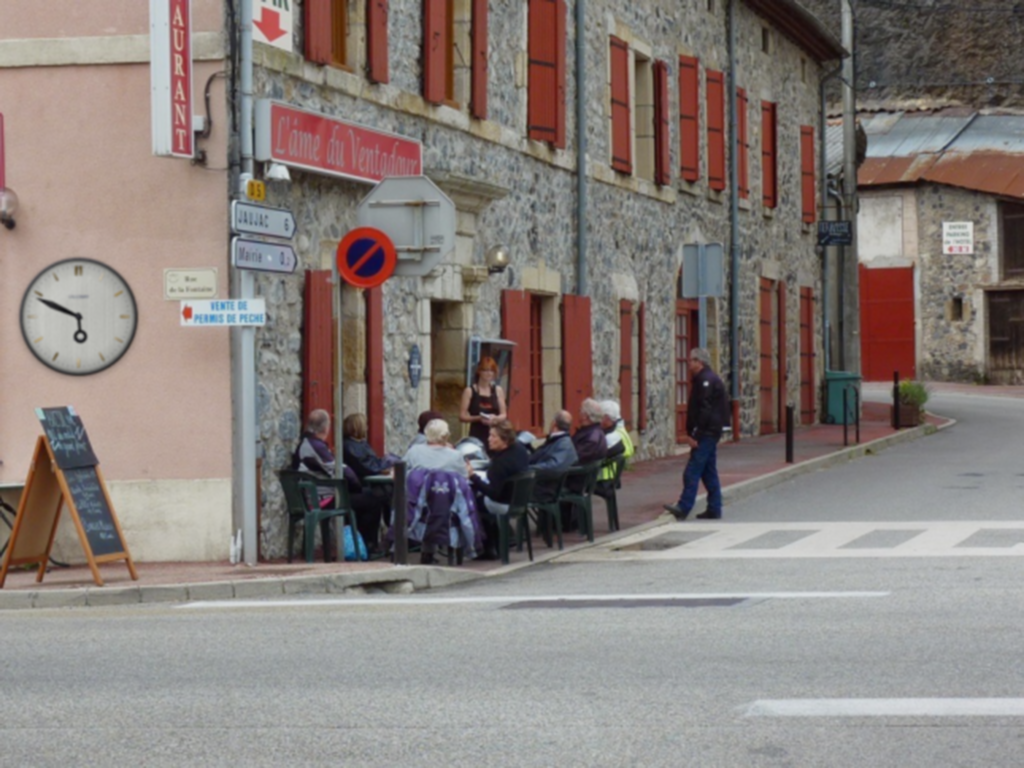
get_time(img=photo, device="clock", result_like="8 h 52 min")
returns 5 h 49 min
